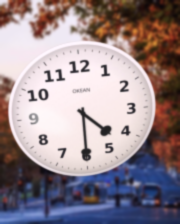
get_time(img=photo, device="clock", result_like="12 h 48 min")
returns 4 h 30 min
